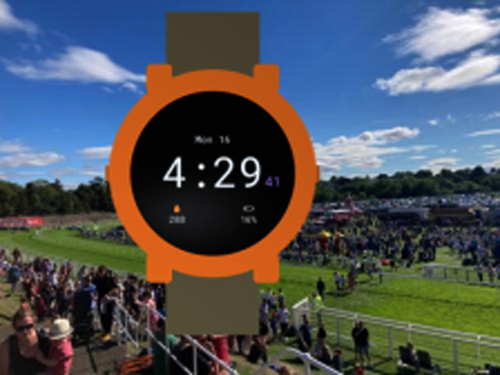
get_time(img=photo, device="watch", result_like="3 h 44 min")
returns 4 h 29 min
